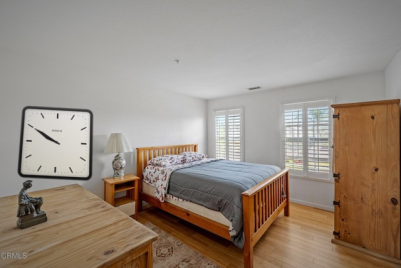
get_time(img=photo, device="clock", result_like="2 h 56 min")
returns 9 h 50 min
